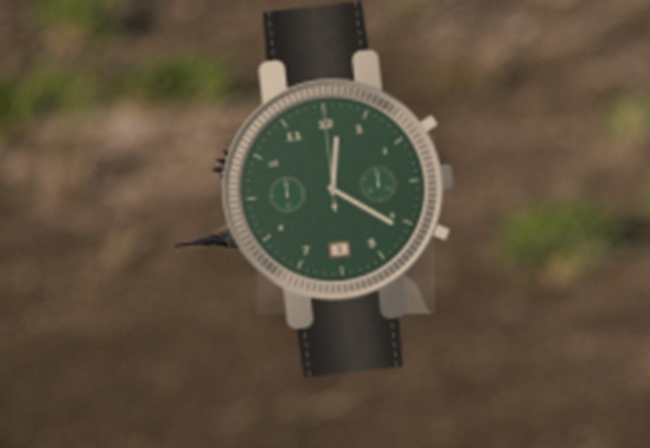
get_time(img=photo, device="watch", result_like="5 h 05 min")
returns 12 h 21 min
